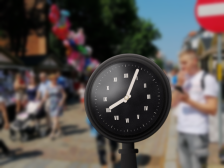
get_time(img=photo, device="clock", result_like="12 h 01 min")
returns 8 h 04 min
